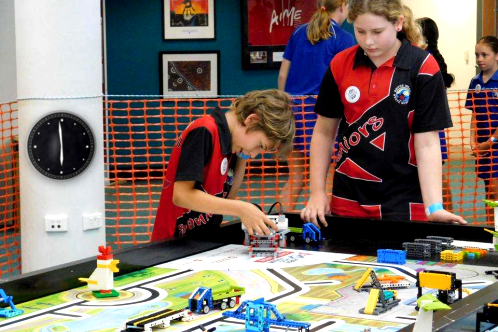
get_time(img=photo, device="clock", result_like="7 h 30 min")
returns 5 h 59 min
